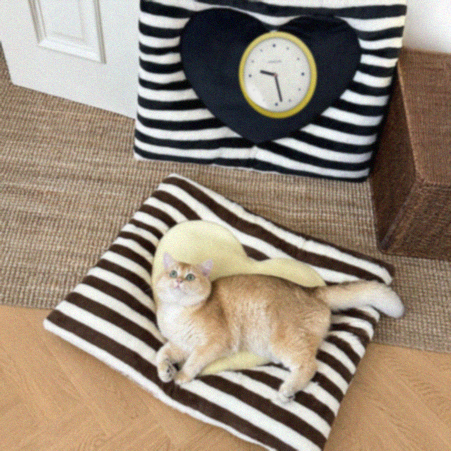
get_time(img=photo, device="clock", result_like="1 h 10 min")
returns 9 h 28 min
